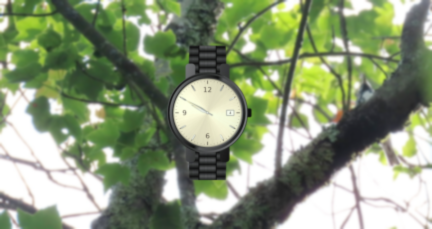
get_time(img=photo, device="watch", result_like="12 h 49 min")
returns 9 h 50 min
